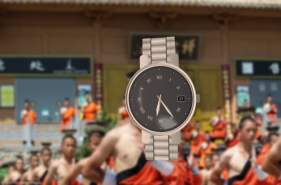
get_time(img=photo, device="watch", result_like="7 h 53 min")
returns 6 h 24 min
